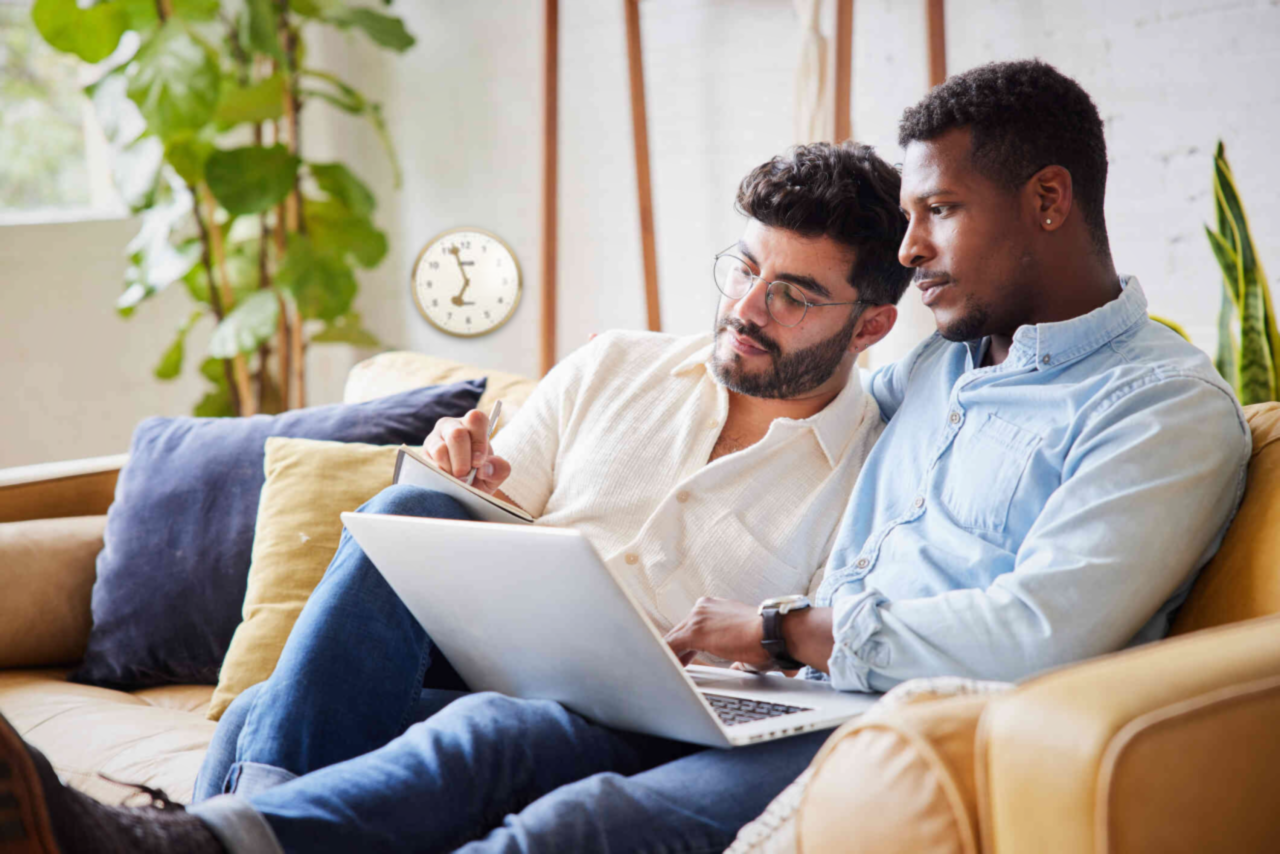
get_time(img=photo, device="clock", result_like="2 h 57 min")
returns 6 h 57 min
